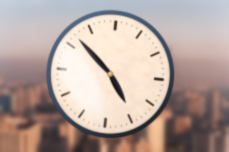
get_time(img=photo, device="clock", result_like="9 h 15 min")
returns 4 h 52 min
